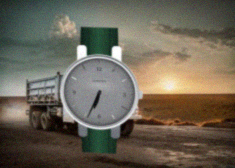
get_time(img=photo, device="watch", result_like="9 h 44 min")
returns 6 h 34 min
